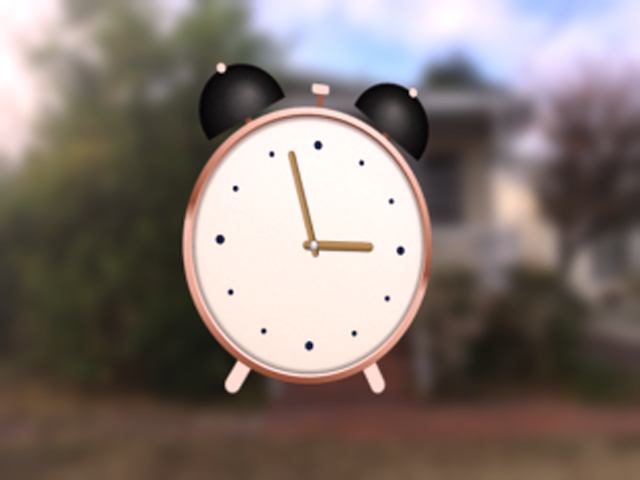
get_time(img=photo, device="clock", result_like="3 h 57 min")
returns 2 h 57 min
